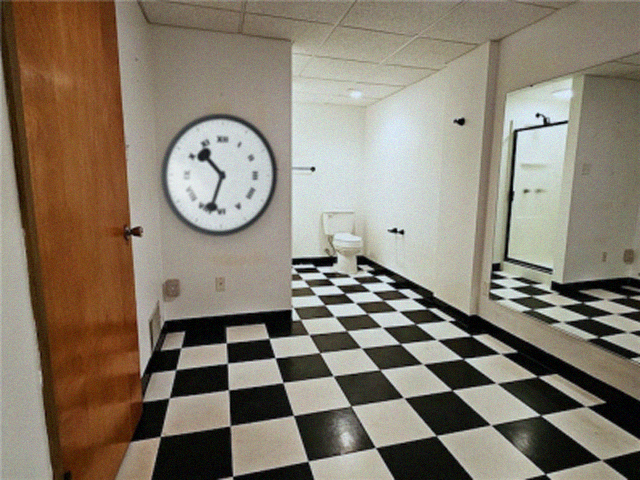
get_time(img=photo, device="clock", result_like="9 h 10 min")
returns 10 h 33 min
